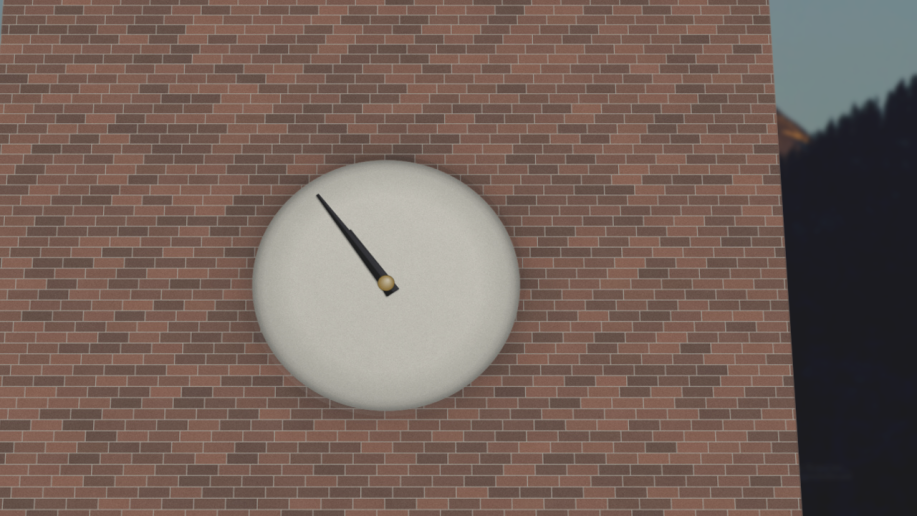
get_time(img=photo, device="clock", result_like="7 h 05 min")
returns 10 h 54 min
